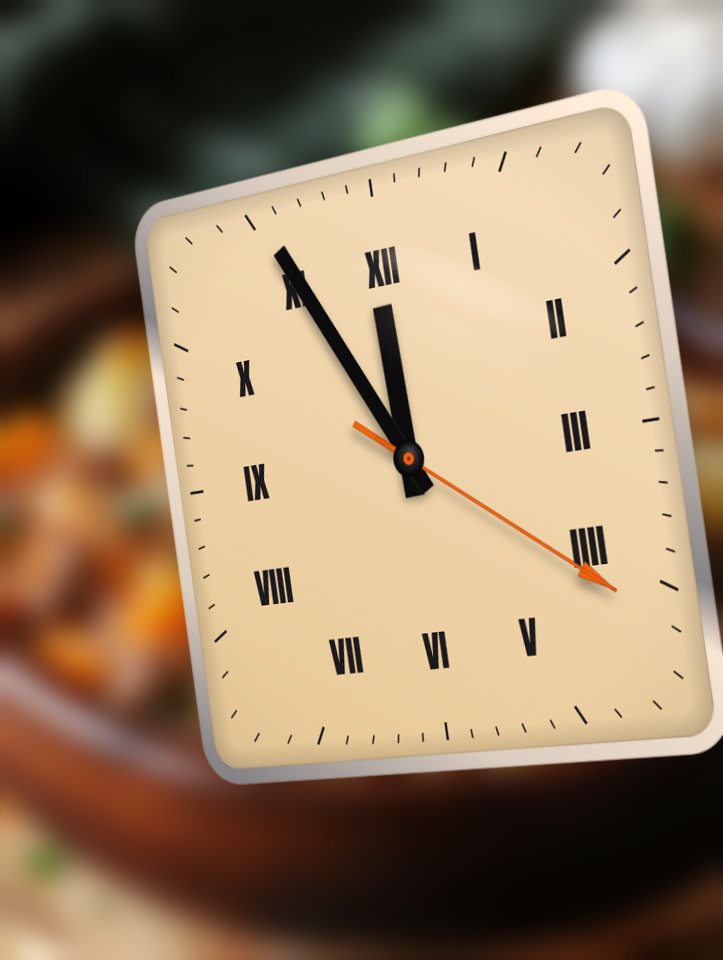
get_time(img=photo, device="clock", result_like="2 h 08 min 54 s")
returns 11 h 55 min 21 s
